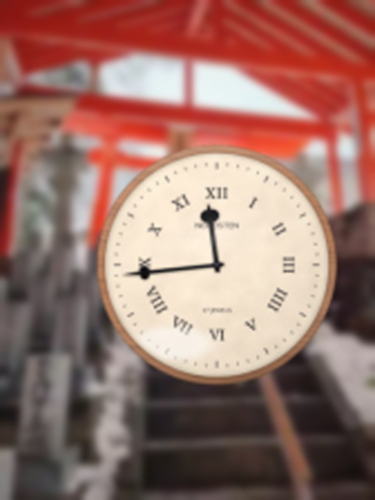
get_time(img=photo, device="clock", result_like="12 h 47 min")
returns 11 h 44 min
